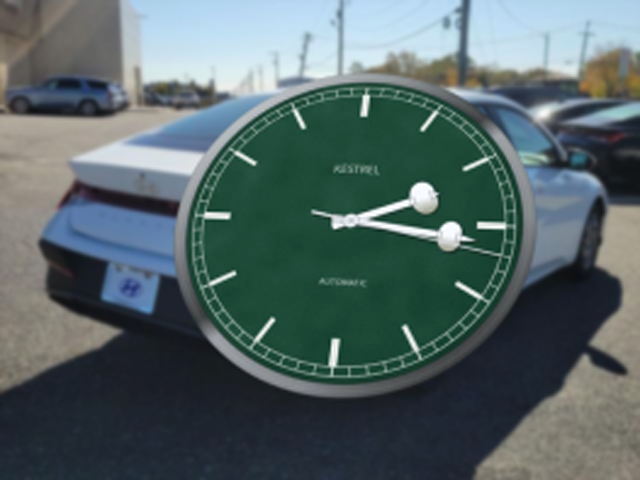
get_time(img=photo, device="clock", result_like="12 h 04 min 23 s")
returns 2 h 16 min 17 s
